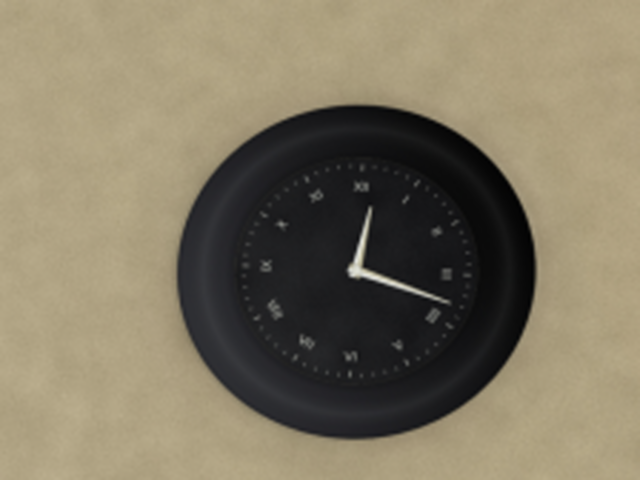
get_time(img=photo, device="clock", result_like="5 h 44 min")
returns 12 h 18 min
